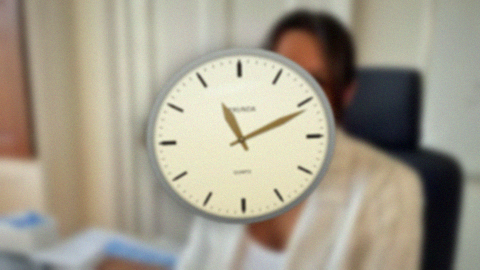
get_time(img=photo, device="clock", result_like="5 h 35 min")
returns 11 h 11 min
